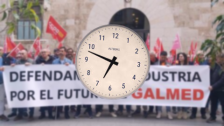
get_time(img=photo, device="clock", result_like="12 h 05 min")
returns 6 h 48 min
